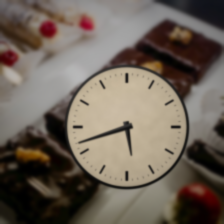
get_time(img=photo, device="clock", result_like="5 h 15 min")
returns 5 h 42 min
